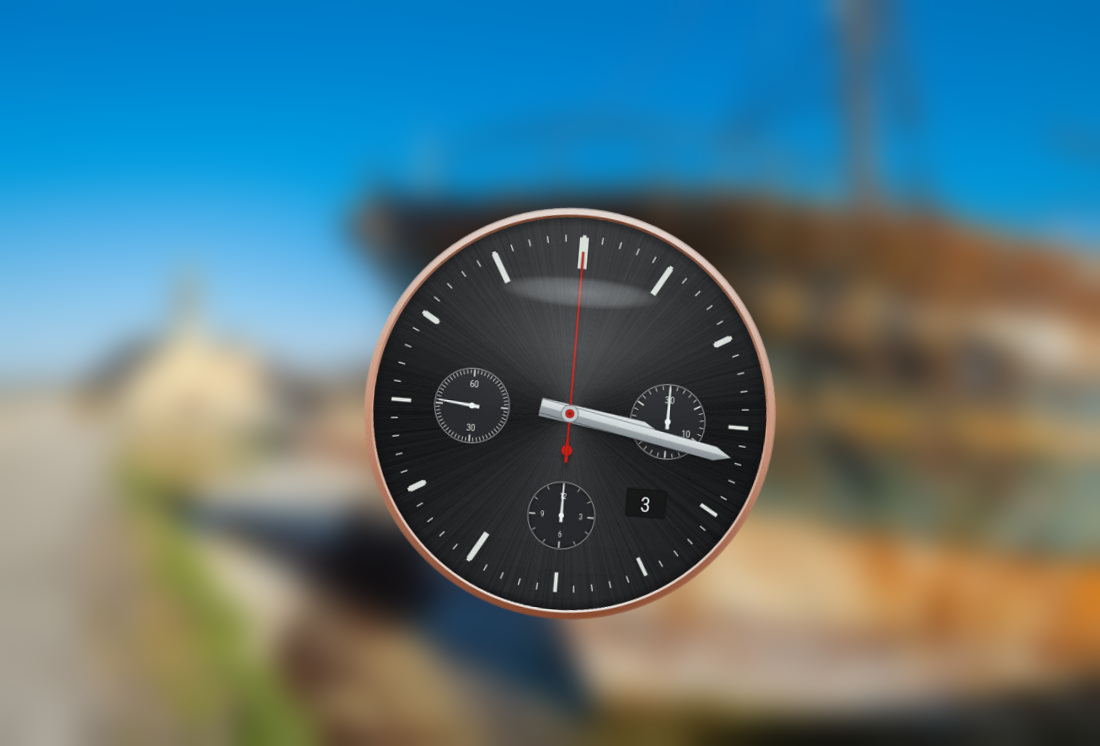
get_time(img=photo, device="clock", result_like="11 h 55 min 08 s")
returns 3 h 16 min 46 s
